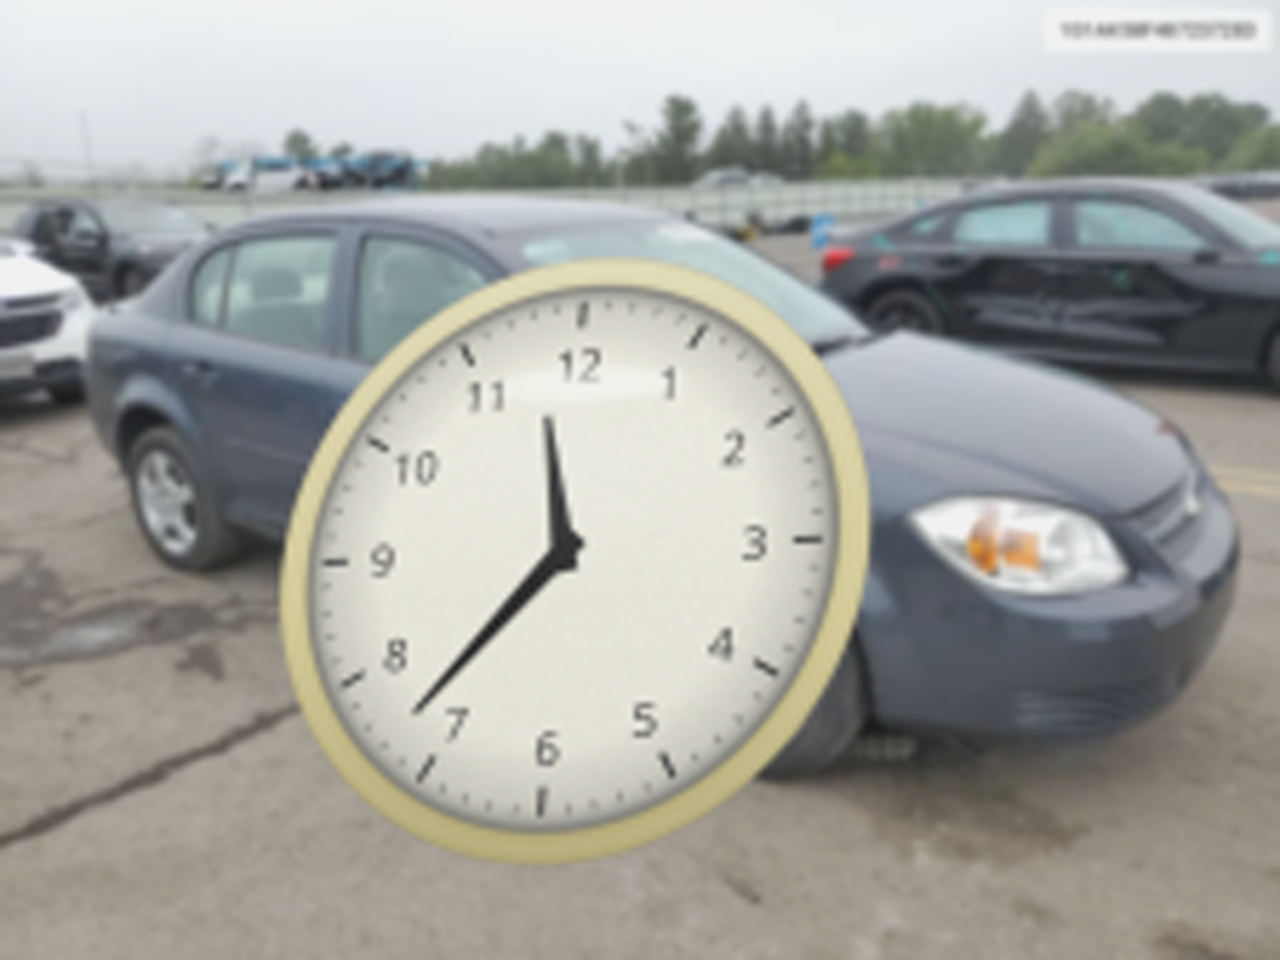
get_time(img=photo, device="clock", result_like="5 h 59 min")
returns 11 h 37 min
